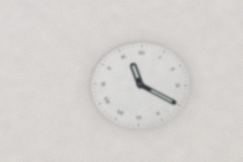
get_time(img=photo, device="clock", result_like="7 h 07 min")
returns 11 h 20 min
